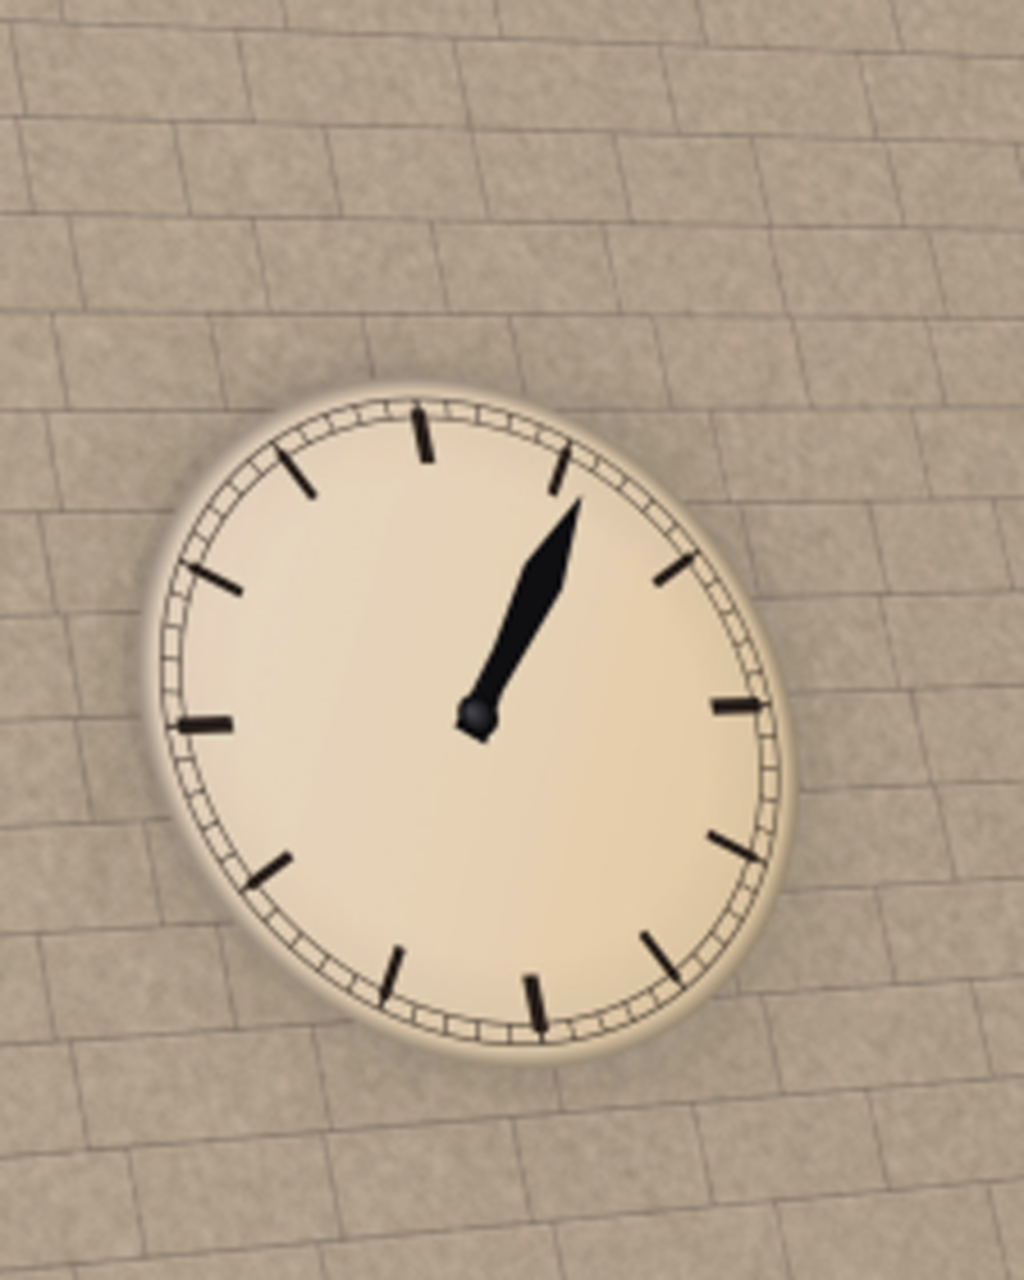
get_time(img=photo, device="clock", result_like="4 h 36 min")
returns 1 h 06 min
